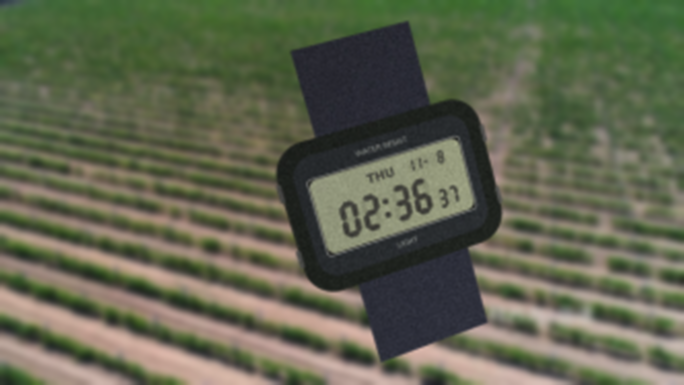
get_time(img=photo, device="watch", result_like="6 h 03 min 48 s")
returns 2 h 36 min 37 s
